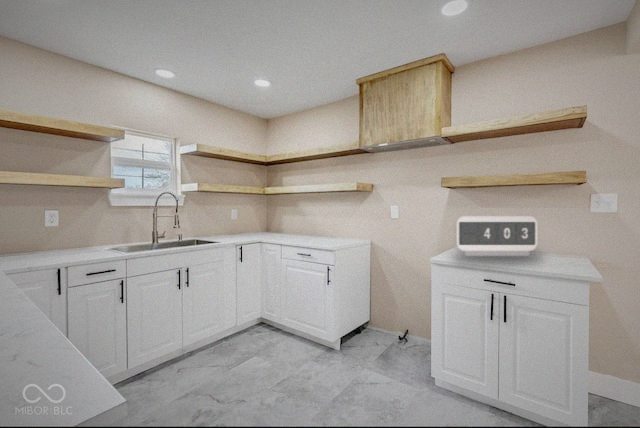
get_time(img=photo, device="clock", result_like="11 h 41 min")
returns 4 h 03 min
